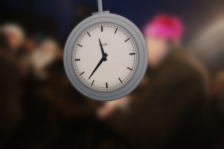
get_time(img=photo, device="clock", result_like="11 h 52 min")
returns 11 h 37 min
